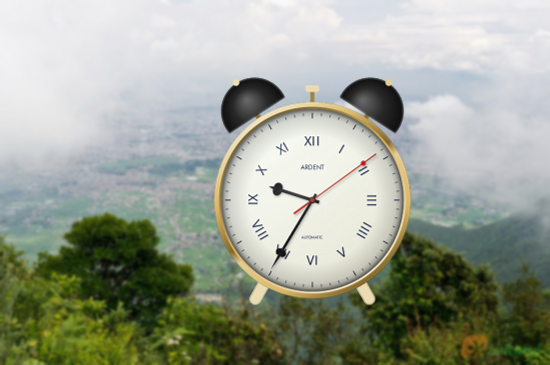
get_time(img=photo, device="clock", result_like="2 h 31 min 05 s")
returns 9 h 35 min 09 s
